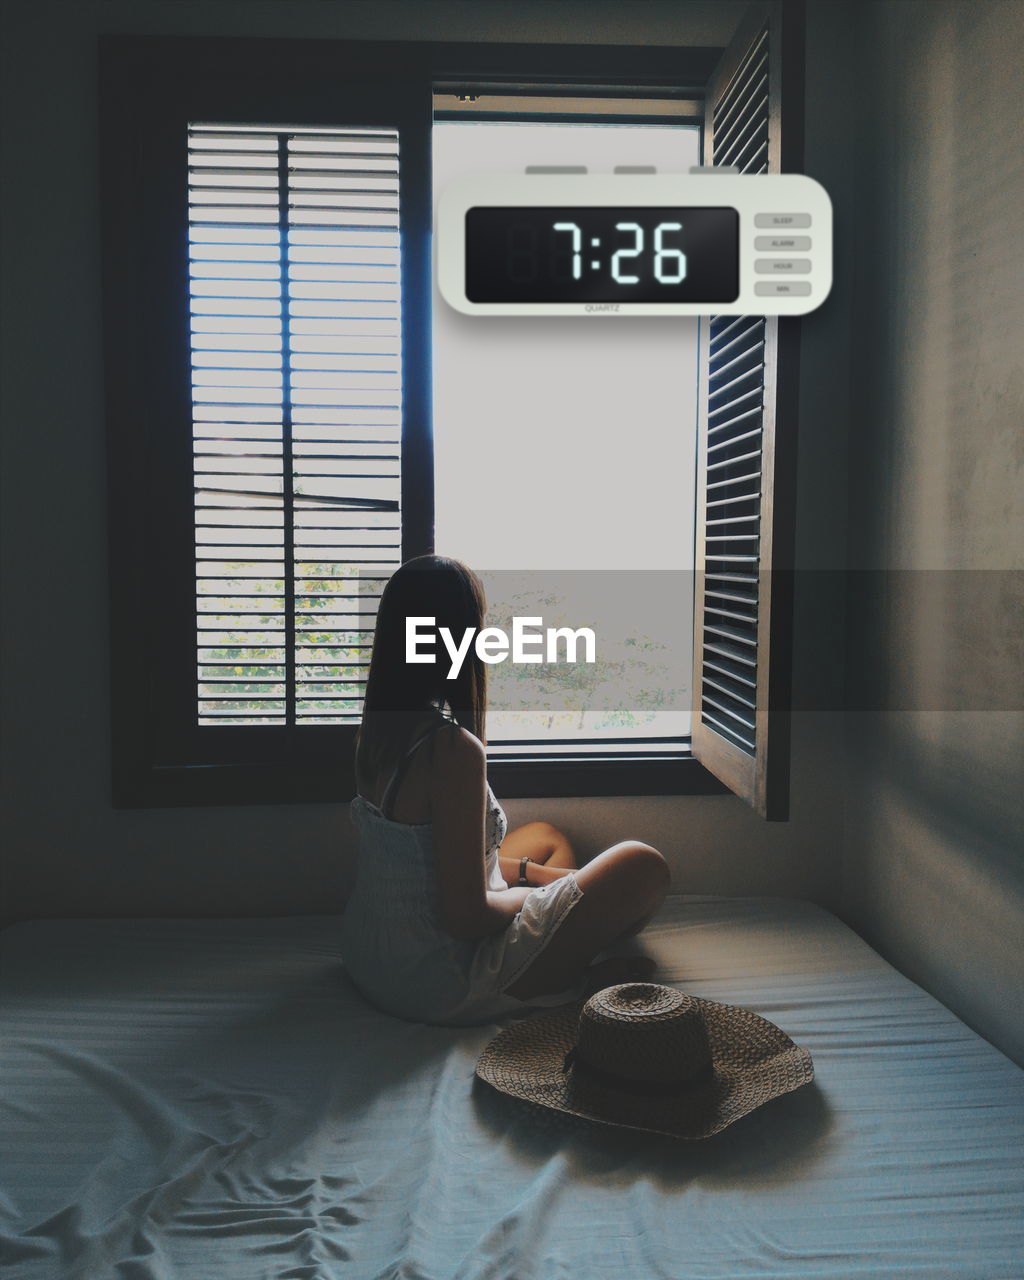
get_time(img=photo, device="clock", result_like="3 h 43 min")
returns 7 h 26 min
